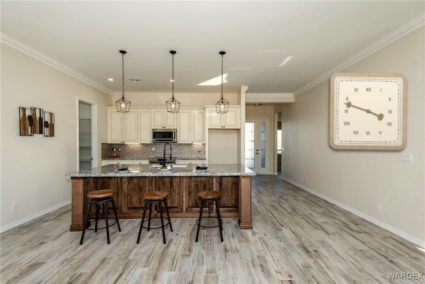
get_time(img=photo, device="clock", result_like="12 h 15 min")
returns 3 h 48 min
